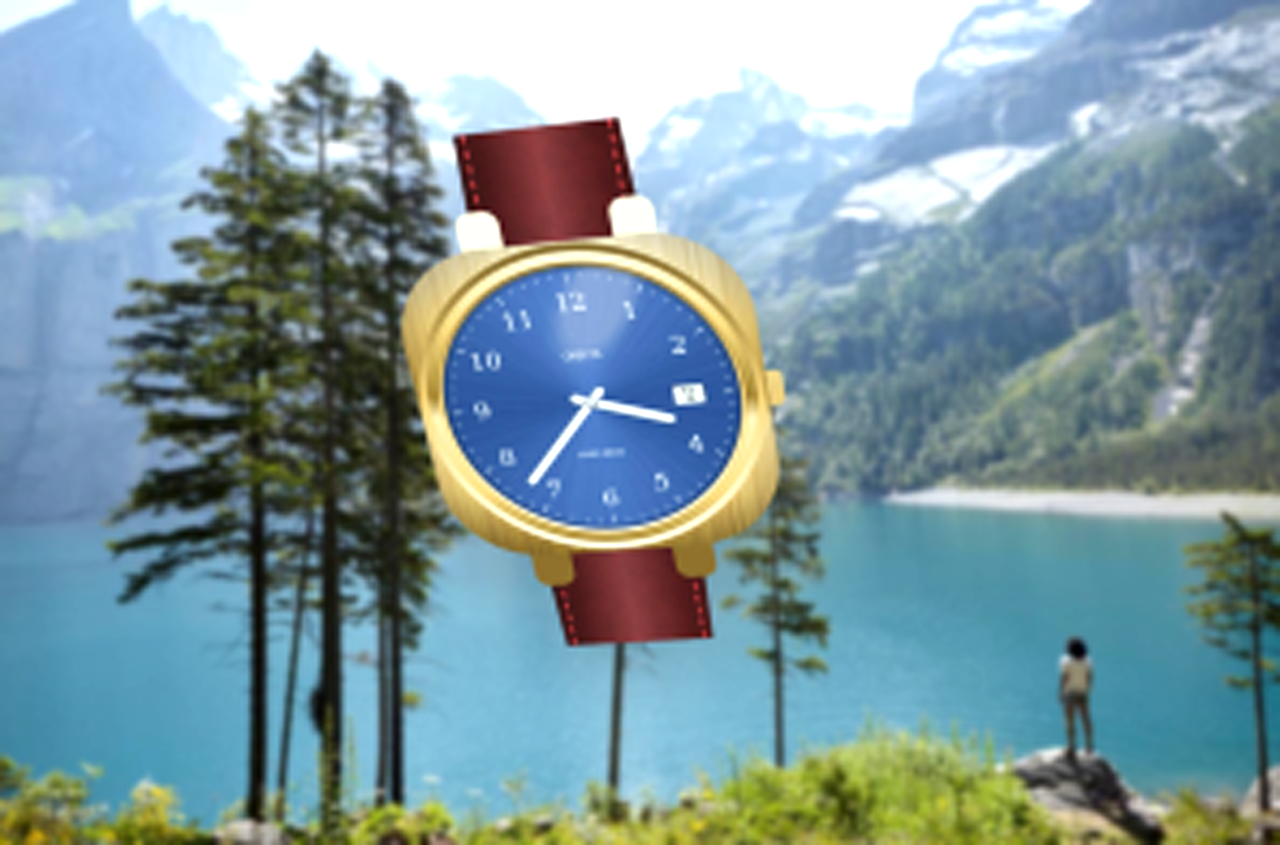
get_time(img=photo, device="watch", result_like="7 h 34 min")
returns 3 h 37 min
